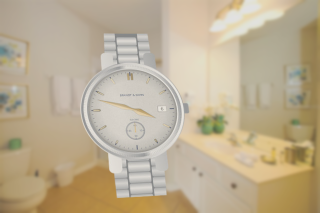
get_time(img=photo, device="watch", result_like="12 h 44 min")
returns 3 h 48 min
